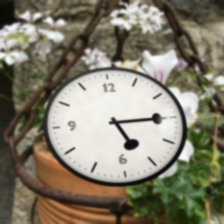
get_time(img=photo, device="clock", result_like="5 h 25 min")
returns 5 h 15 min
